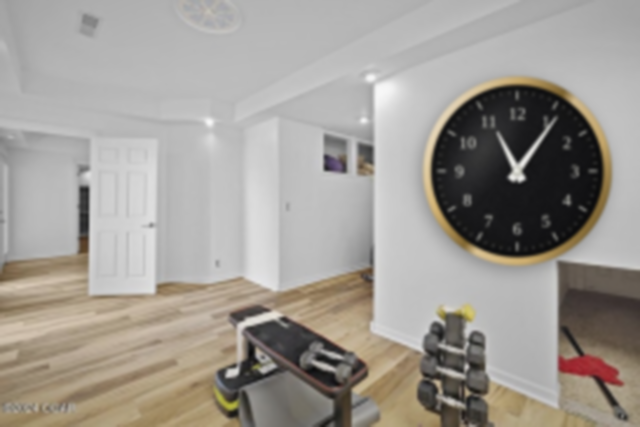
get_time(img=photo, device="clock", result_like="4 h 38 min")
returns 11 h 06 min
